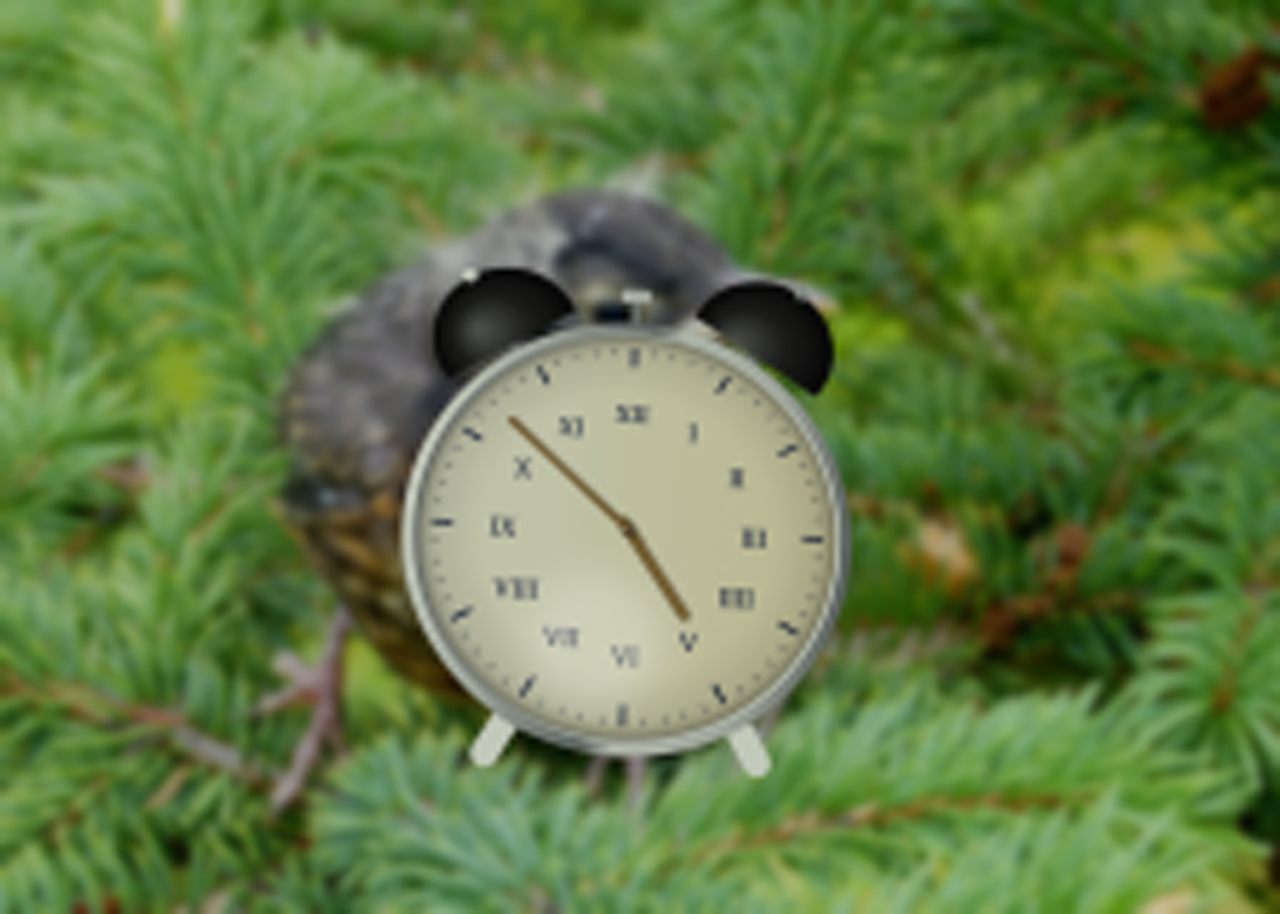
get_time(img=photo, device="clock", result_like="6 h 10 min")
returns 4 h 52 min
